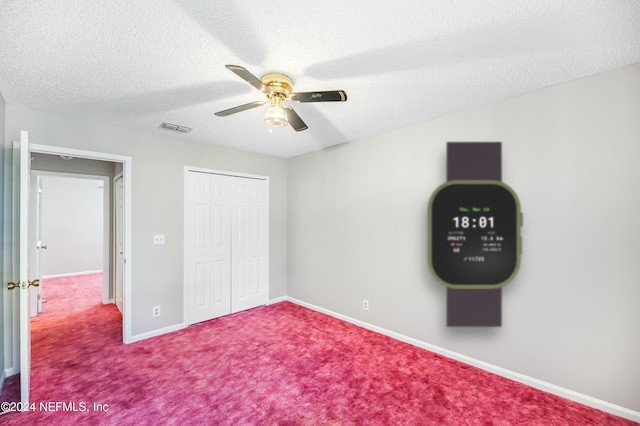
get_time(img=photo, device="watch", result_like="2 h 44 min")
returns 18 h 01 min
